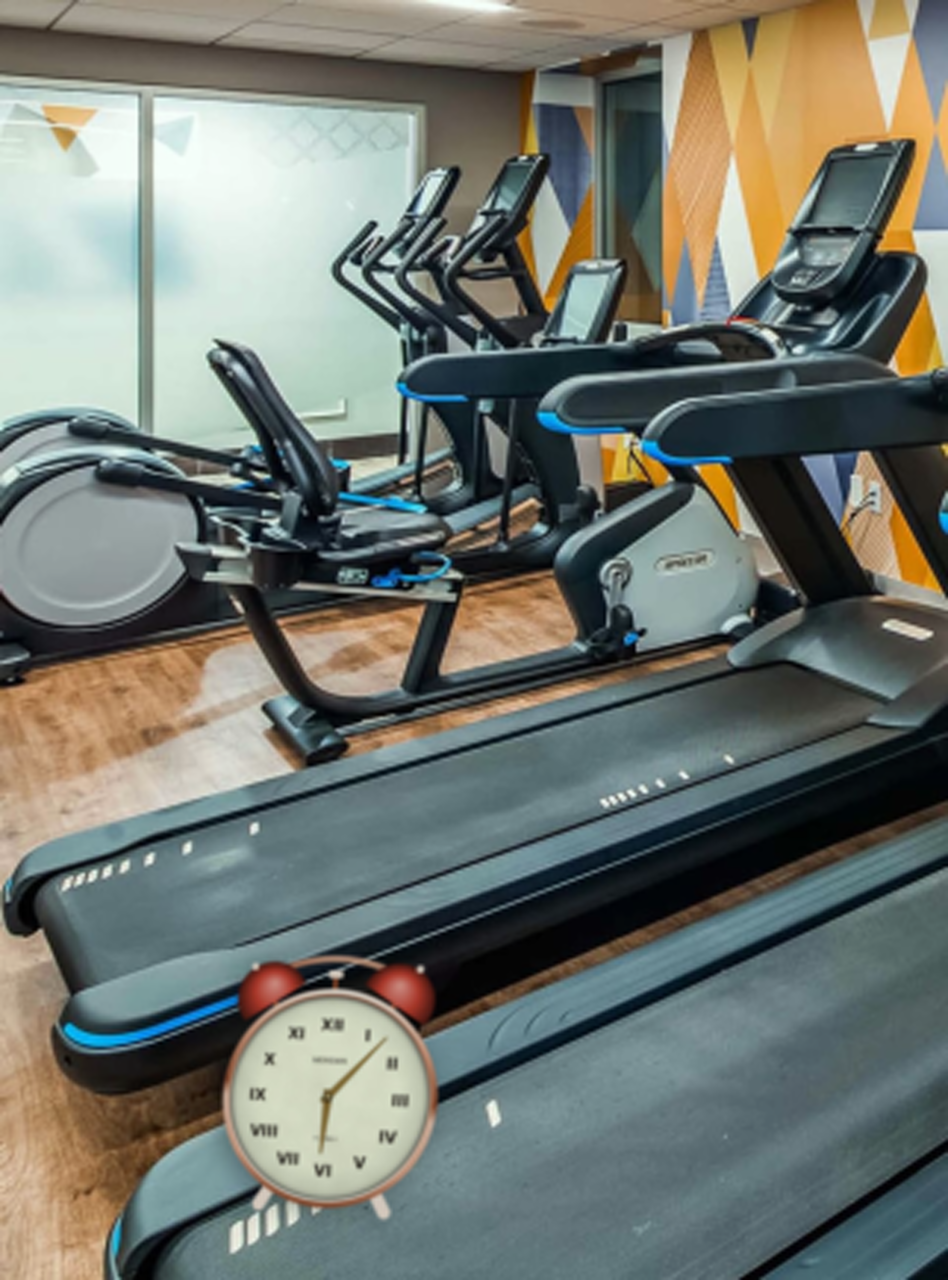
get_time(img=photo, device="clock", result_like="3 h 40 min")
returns 6 h 07 min
